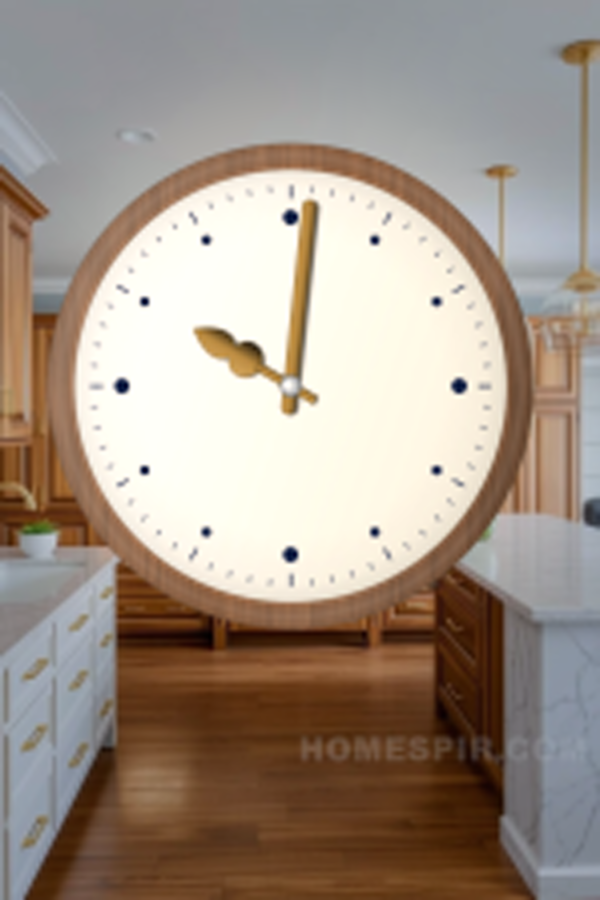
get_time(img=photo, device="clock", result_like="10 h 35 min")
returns 10 h 01 min
